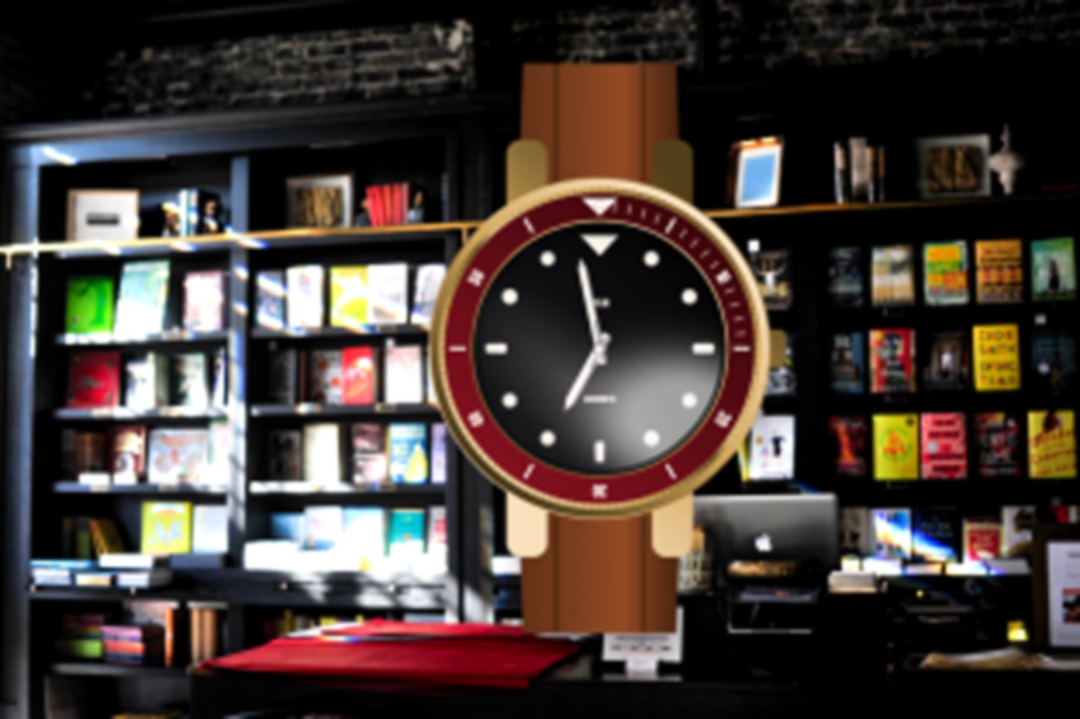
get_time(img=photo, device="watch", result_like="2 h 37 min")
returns 6 h 58 min
